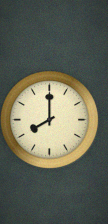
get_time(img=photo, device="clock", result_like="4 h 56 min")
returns 8 h 00 min
